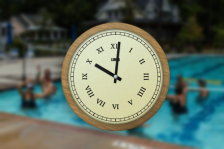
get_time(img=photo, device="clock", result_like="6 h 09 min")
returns 10 h 01 min
